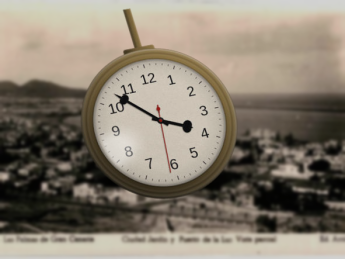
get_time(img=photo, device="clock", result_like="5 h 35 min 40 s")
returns 3 h 52 min 31 s
